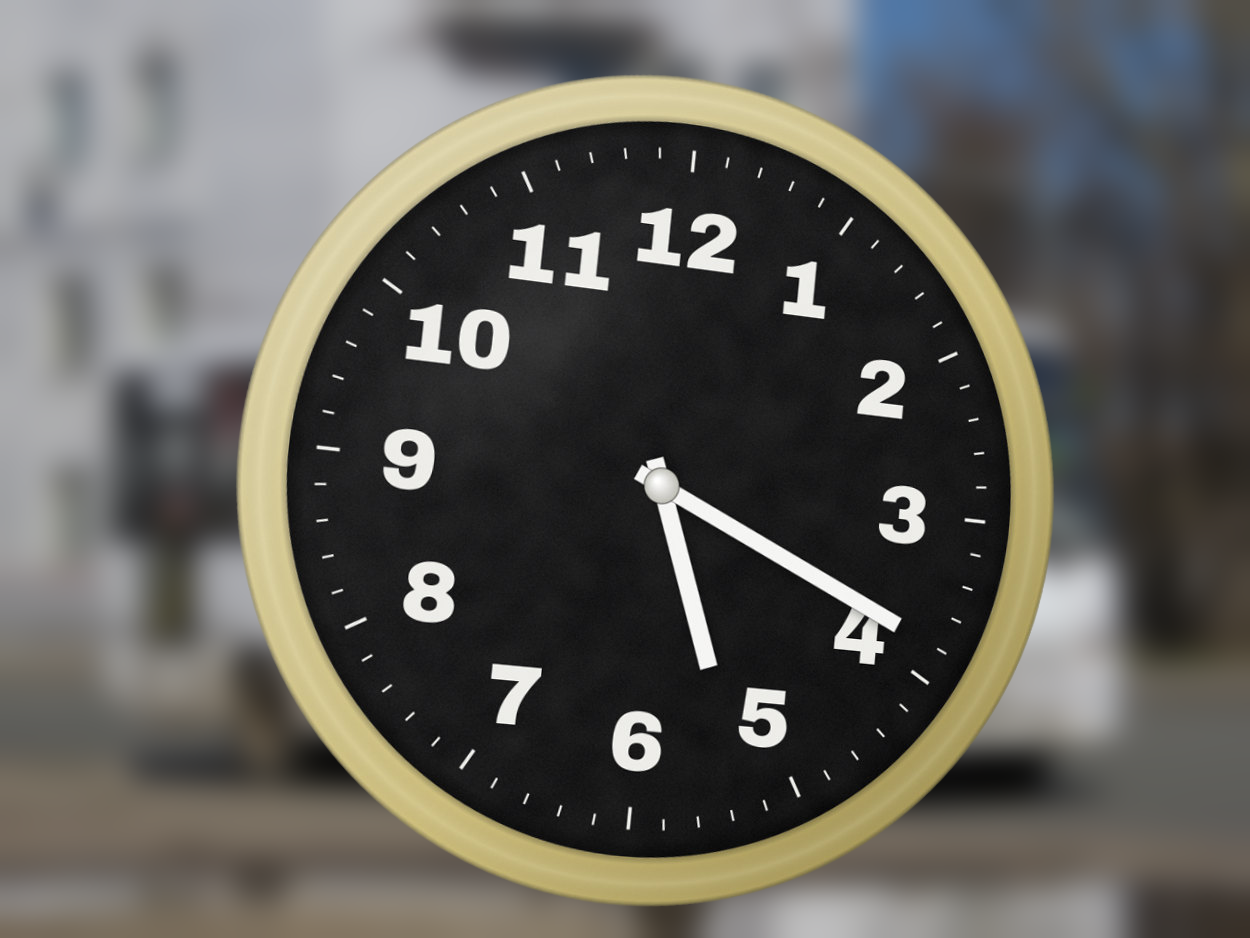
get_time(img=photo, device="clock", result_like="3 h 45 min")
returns 5 h 19 min
